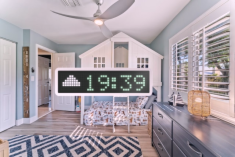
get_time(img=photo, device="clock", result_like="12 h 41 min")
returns 19 h 39 min
